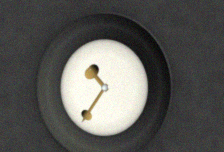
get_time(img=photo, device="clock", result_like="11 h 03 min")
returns 10 h 36 min
